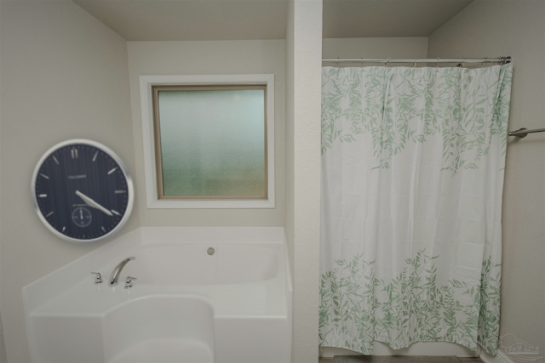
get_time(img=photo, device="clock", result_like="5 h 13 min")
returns 4 h 21 min
